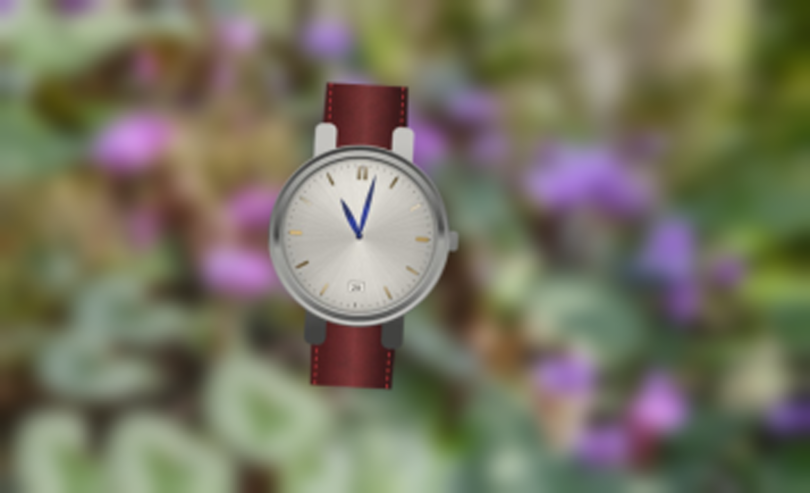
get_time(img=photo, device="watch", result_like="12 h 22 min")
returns 11 h 02 min
